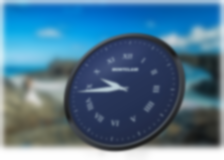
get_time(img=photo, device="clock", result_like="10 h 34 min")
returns 9 h 44 min
